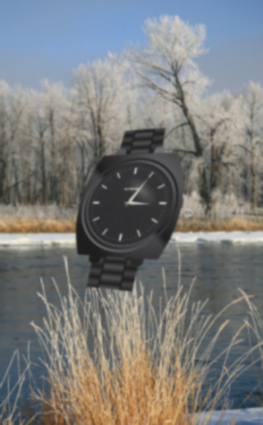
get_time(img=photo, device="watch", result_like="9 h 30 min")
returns 3 h 05 min
